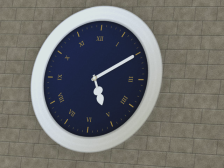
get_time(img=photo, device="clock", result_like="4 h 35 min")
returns 5 h 10 min
